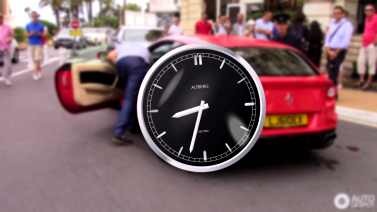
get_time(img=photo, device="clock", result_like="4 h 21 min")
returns 8 h 33 min
